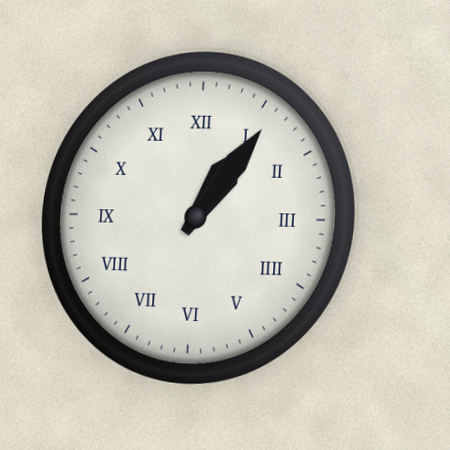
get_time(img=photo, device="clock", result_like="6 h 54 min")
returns 1 h 06 min
